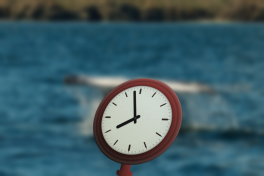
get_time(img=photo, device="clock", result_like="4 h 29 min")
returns 7 h 58 min
